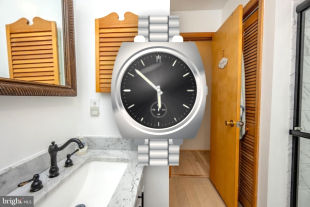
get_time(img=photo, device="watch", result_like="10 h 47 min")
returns 5 h 52 min
